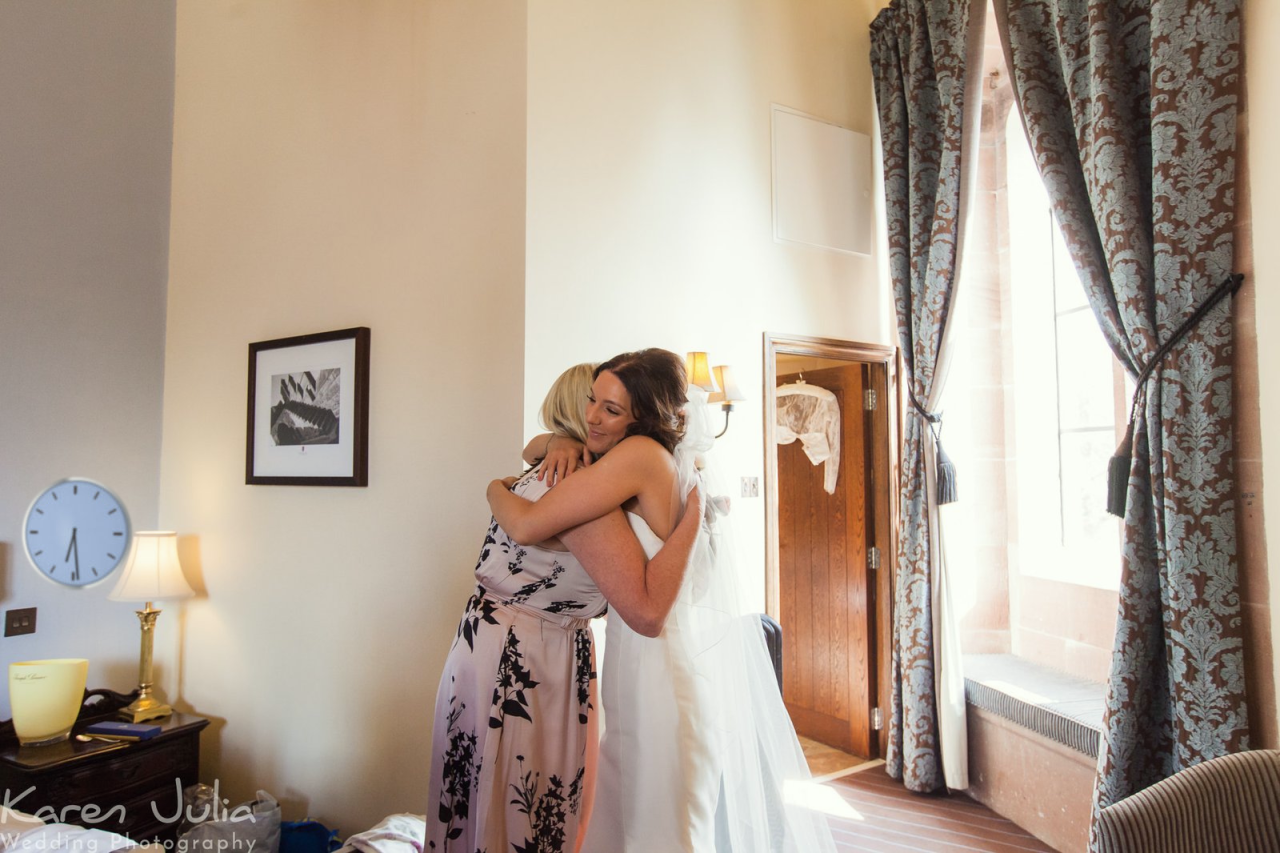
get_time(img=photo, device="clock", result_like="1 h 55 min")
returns 6 h 29 min
